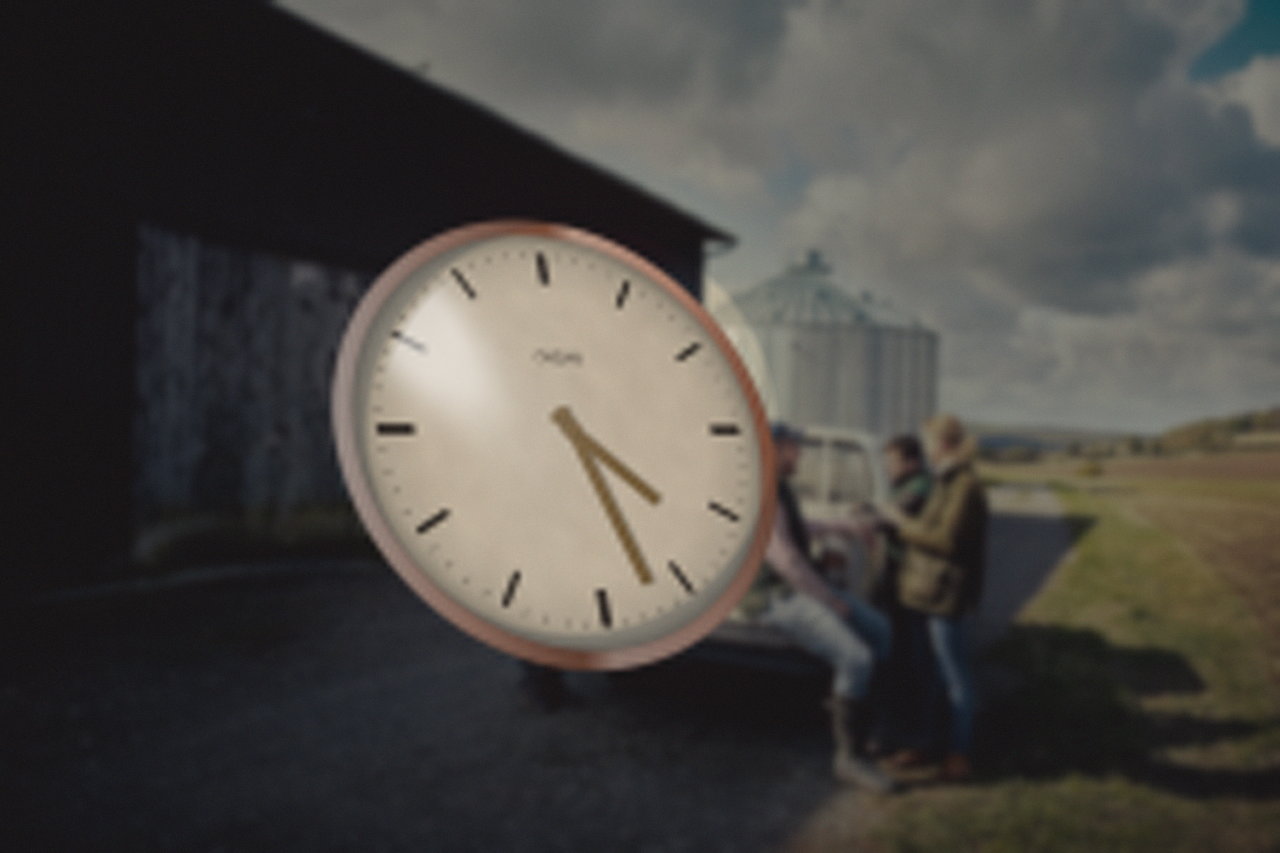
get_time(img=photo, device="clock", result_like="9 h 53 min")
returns 4 h 27 min
